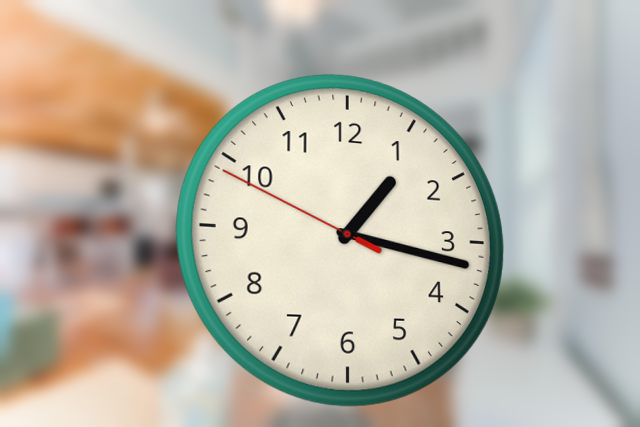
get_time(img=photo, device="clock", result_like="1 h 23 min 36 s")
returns 1 h 16 min 49 s
